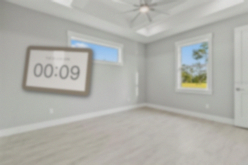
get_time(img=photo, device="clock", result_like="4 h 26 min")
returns 0 h 09 min
